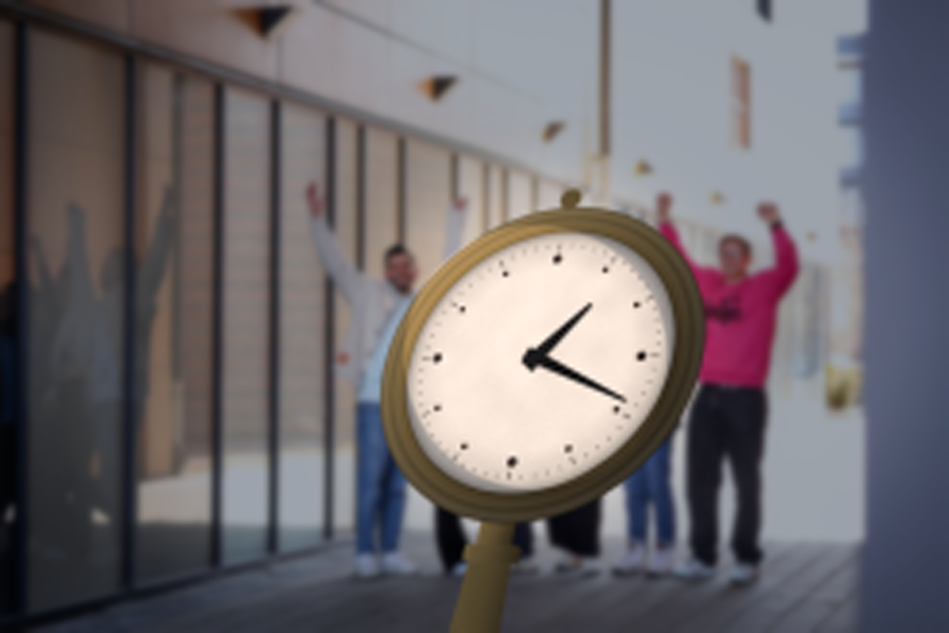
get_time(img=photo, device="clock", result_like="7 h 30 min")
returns 1 h 19 min
